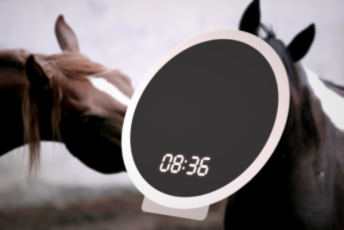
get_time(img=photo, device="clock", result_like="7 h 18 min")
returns 8 h 36 min
